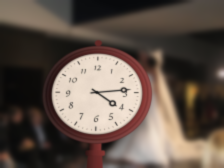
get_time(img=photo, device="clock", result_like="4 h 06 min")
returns 4 h 14 min
